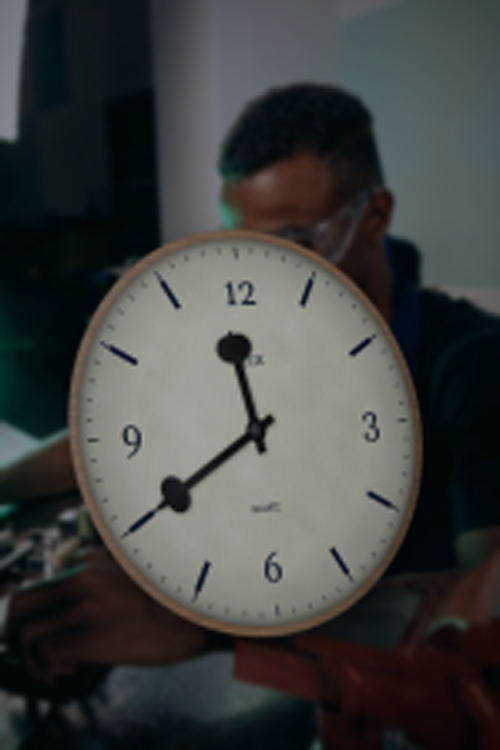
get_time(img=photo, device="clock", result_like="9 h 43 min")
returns 11 h 40 min
